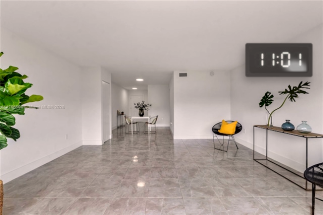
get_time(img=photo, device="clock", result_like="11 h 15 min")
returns 11 h 01 min
